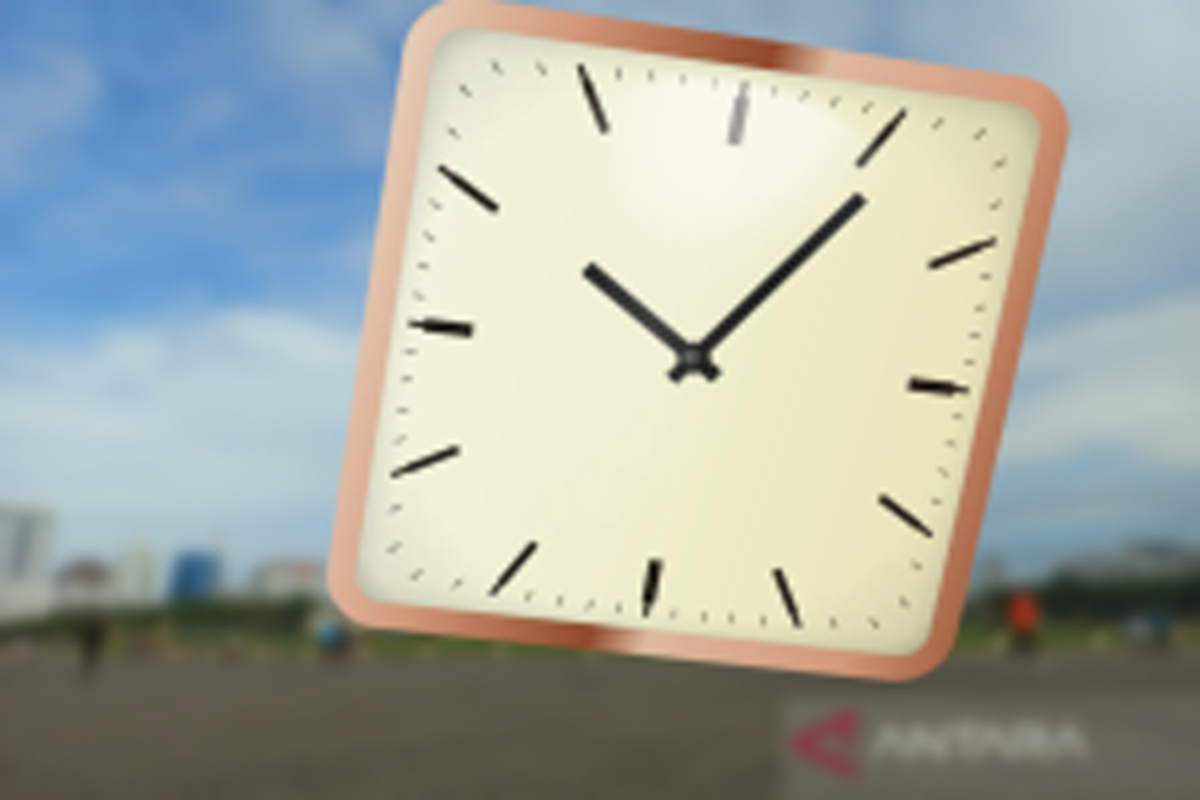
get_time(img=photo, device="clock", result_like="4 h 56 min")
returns 10 h 06 min
